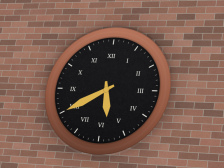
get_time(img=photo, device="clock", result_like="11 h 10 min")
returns 5 h 40 min
